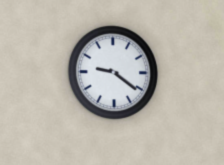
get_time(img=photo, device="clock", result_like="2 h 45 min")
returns 9 h 21 min
